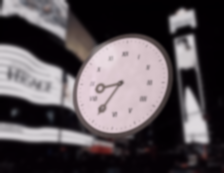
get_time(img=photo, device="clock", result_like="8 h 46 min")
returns 8 h 35 min
